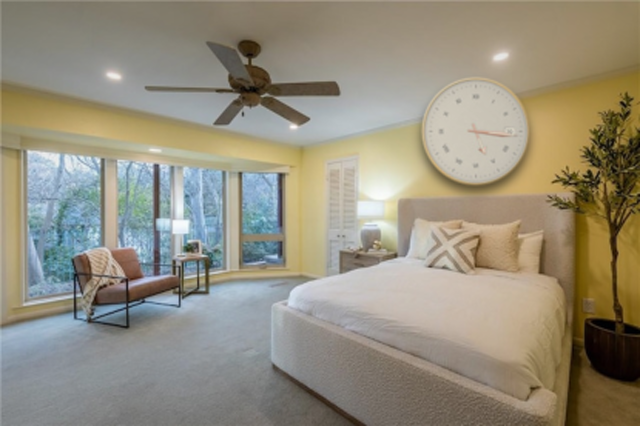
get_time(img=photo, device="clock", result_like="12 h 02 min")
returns 5 h 16 min
